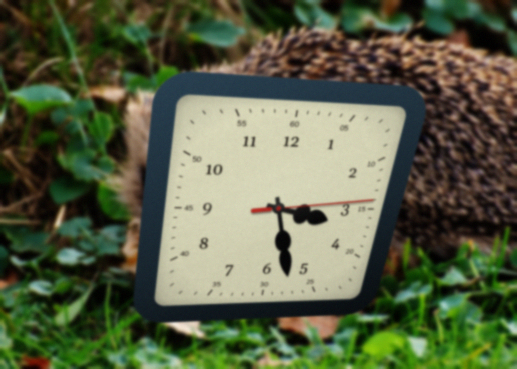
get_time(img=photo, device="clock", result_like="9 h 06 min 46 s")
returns 3 h 27 min 14 s
